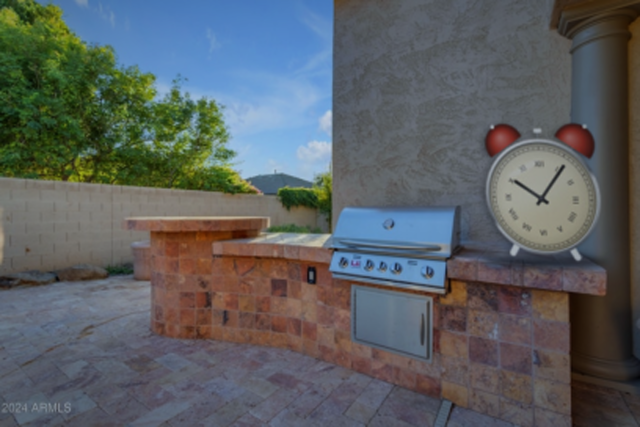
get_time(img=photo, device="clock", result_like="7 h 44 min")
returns 10 h 06 min
